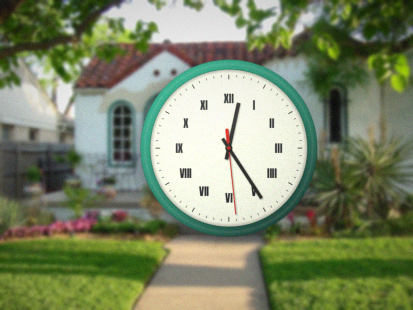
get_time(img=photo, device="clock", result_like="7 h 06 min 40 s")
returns 12 h 24 min 29 s
